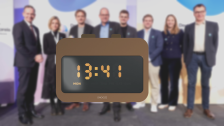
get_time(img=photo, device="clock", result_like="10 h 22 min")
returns 13 h 41 min
